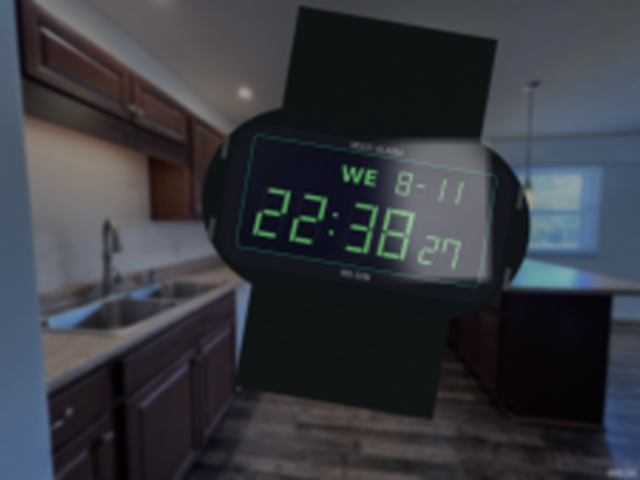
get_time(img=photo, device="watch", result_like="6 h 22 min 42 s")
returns 22 h 38 min 27 s
